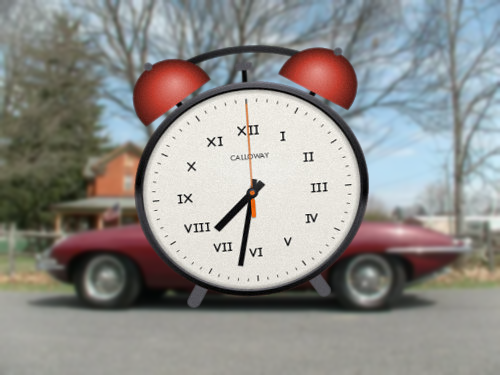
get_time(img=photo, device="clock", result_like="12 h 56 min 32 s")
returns 7 h 32 min 00 s
